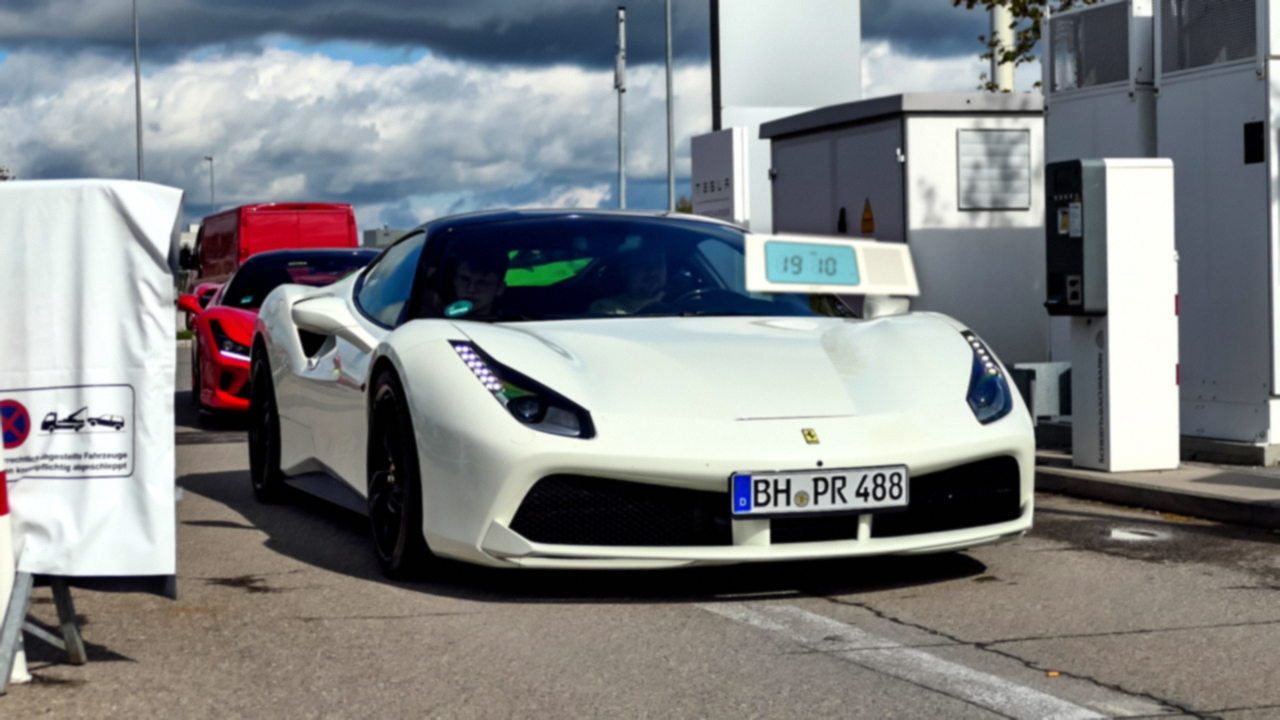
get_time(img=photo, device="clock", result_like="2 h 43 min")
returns 19 h 10 min
